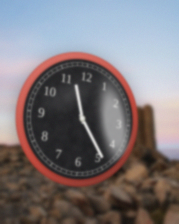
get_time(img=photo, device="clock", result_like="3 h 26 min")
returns 11 h 24 min
